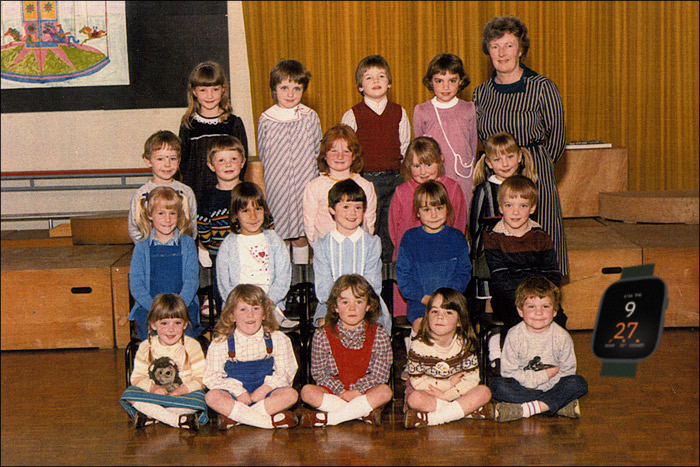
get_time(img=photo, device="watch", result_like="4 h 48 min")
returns 9 h 27 min
